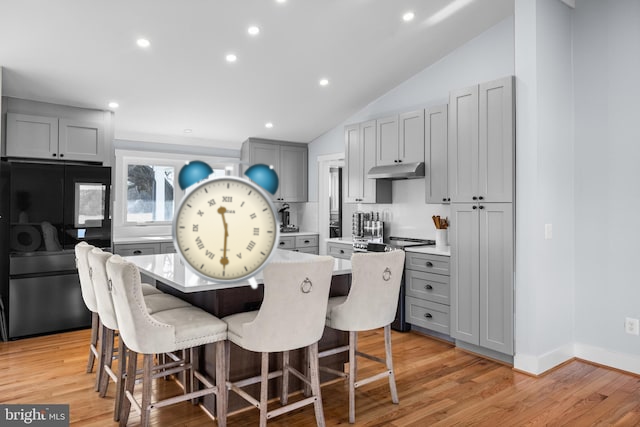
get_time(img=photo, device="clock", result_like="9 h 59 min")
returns 11 h 30 min
